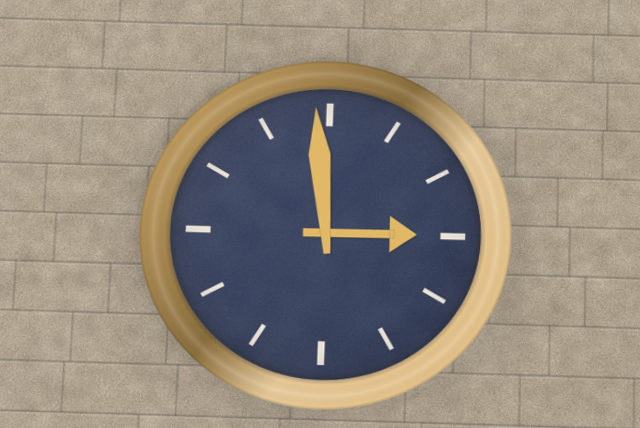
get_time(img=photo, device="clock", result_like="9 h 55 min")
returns 2 h 59 min
